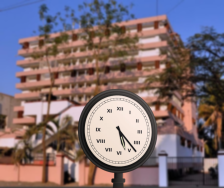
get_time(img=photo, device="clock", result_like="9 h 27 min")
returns 5 h 23 min
